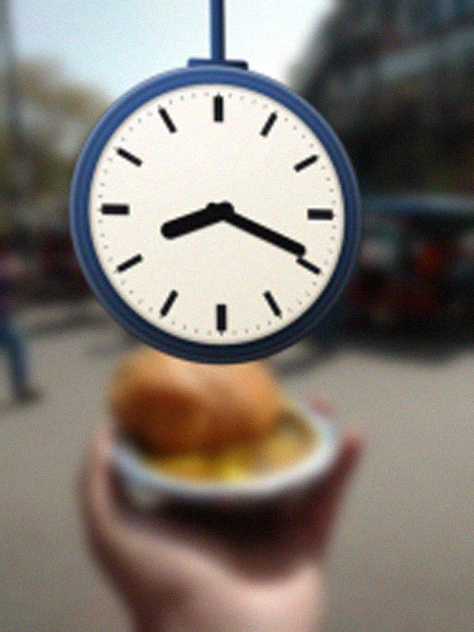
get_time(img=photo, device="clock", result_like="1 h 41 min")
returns 8 h 19 min
